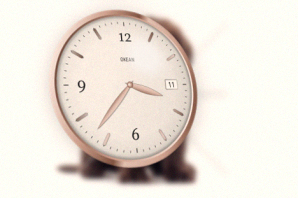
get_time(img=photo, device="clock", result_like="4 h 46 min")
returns 3 h 37 min
